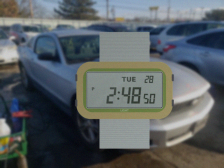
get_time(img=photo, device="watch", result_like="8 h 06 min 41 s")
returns 2 h 48 min 50 s
